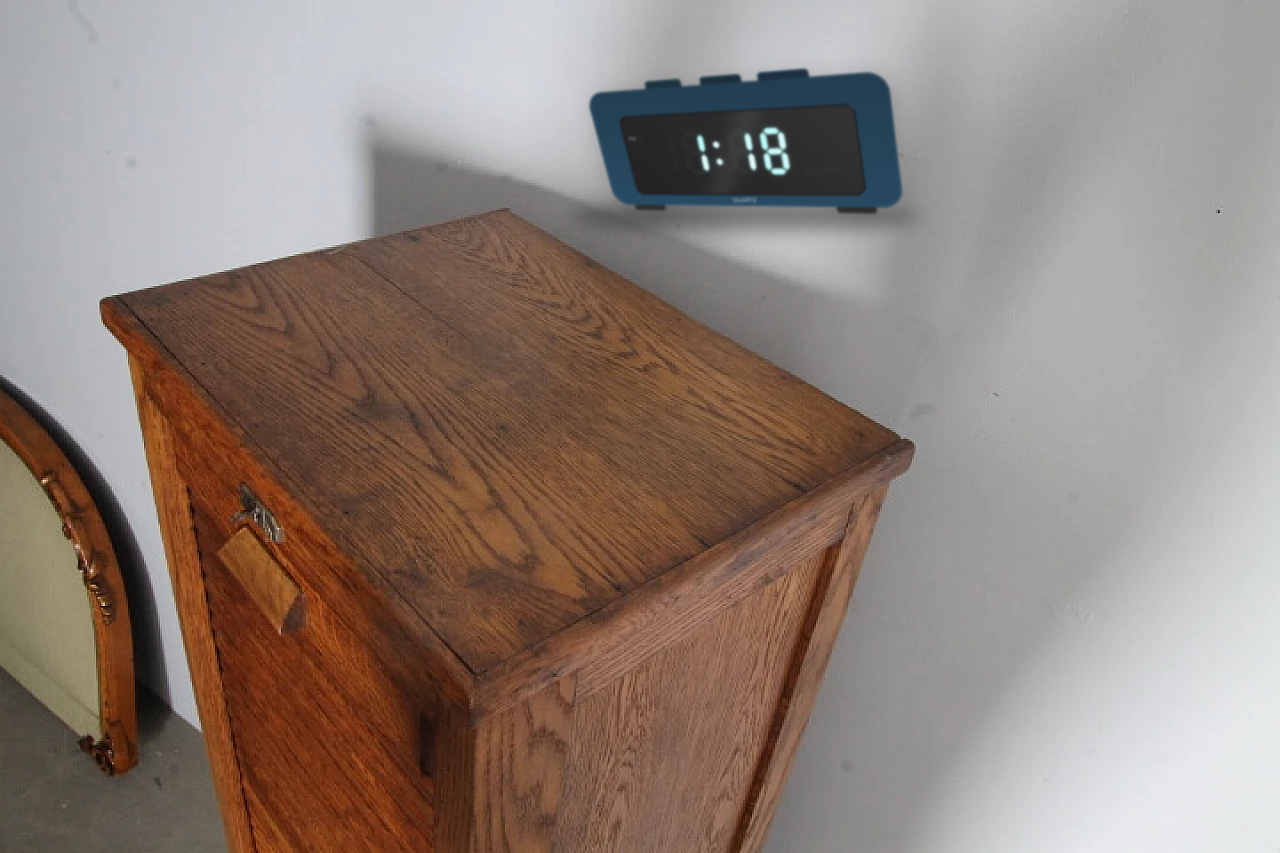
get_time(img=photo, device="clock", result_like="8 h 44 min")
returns 1 h 18 min
